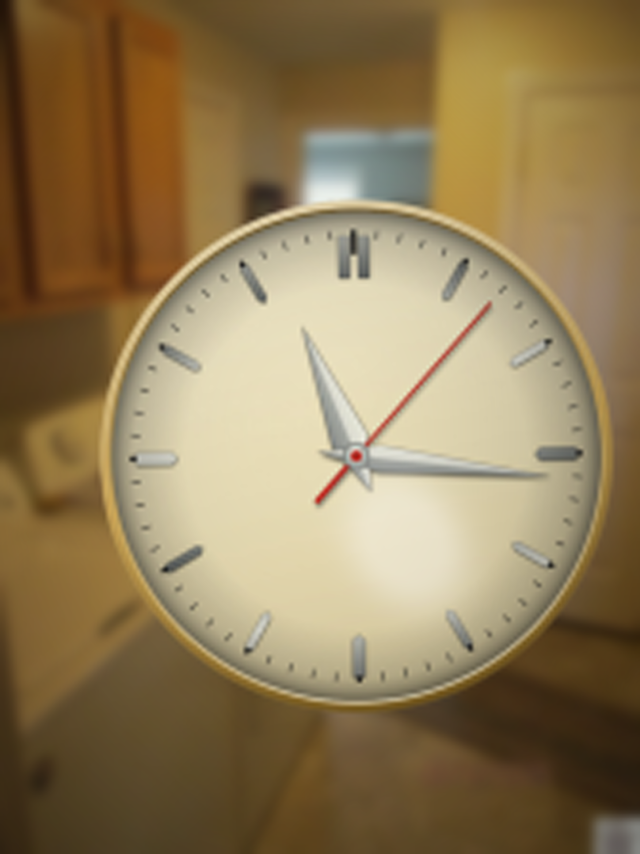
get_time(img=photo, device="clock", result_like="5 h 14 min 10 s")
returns 11 h 16 min 07 s
